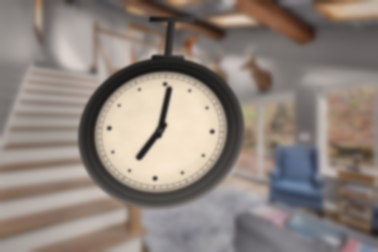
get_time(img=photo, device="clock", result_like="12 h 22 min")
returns 7 h 01 min
